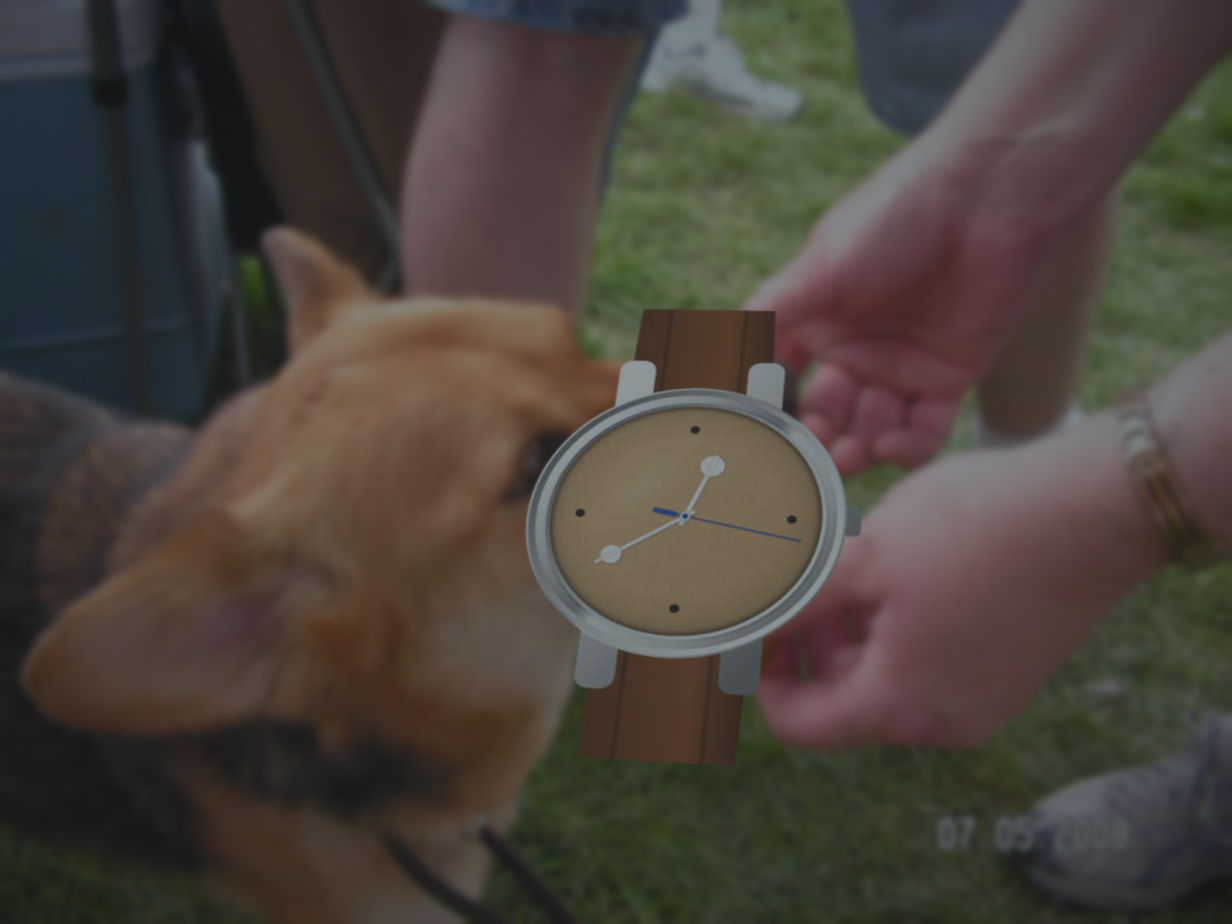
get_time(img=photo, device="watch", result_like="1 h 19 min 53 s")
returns 12 h 39 min 17 s
